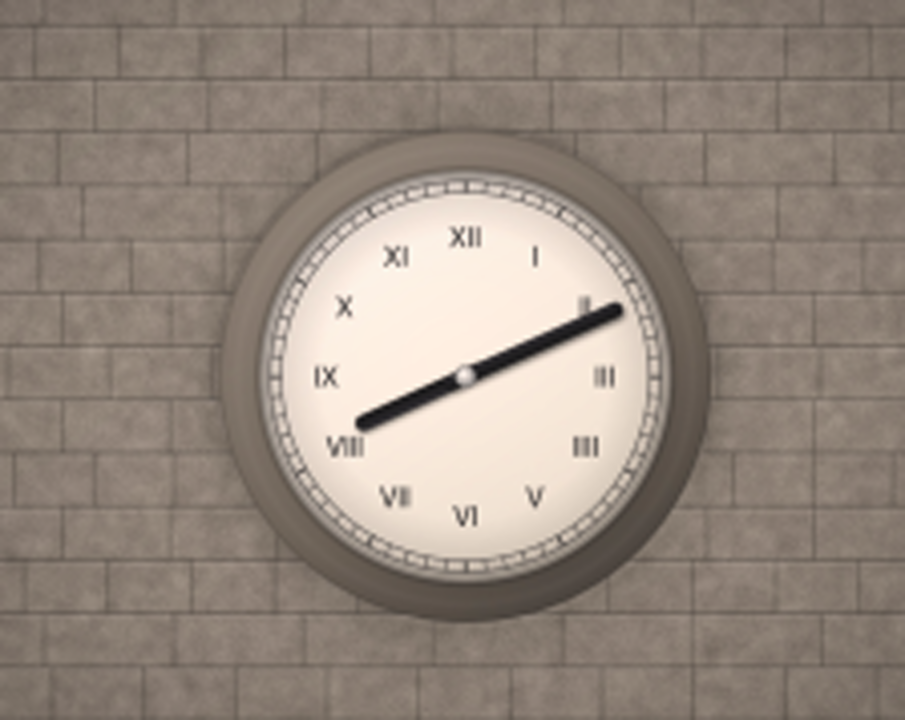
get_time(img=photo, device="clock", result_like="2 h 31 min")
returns 8 h 11 min
